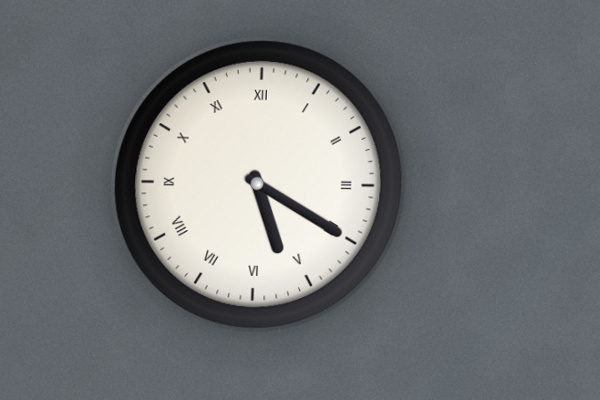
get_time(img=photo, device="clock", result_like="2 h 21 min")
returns 5 h 20 min
